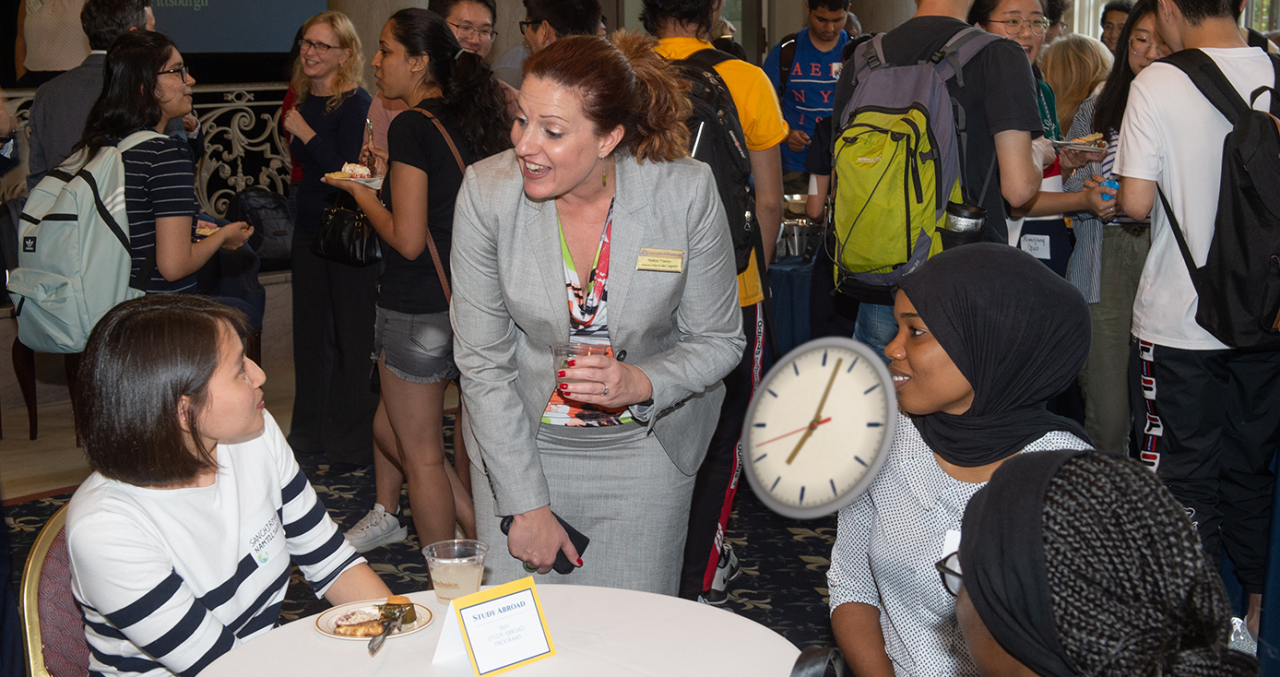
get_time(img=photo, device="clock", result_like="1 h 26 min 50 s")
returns 7 h 02 min 42 s
